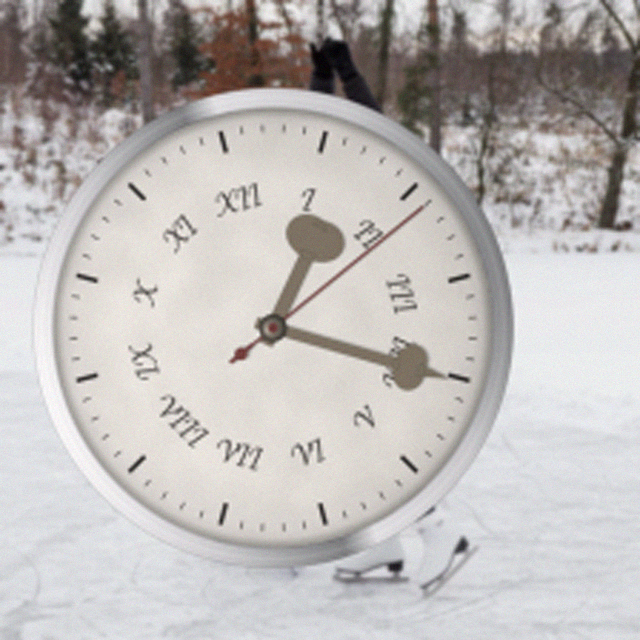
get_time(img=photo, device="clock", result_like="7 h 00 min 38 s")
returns 1 h 20 min 11 s
